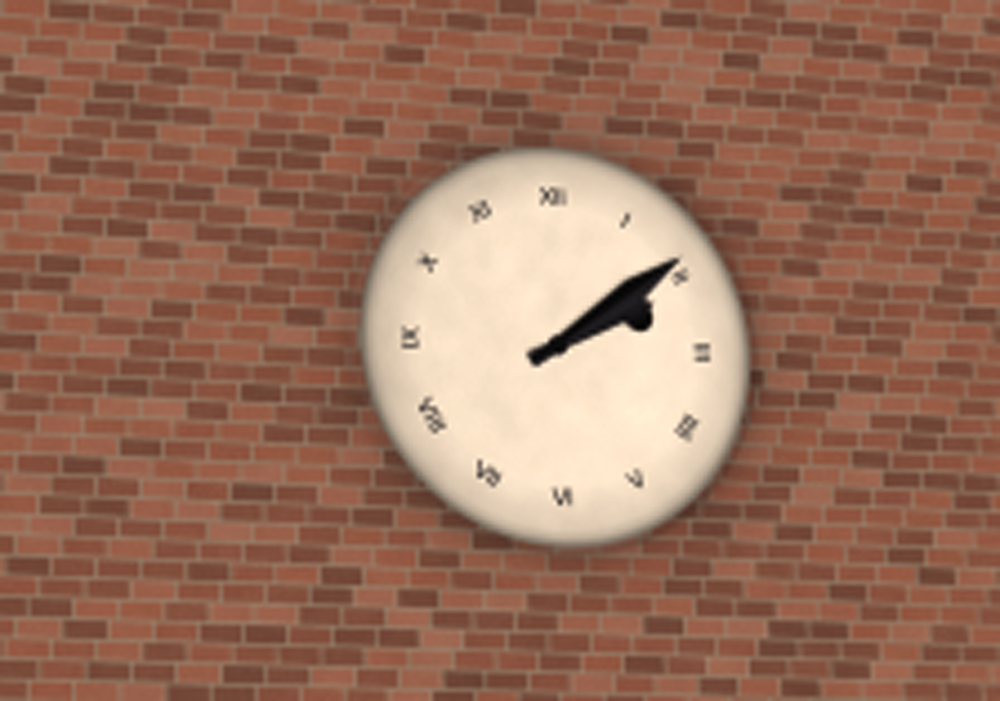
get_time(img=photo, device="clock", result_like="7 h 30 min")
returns 2 h 09 min
